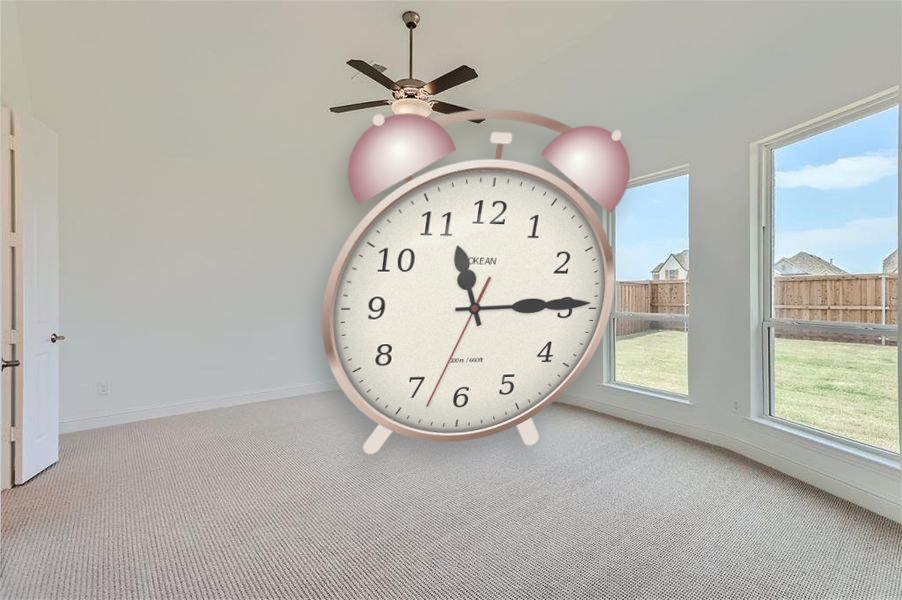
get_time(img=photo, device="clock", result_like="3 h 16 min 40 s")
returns 11 h 14 min 33 s
